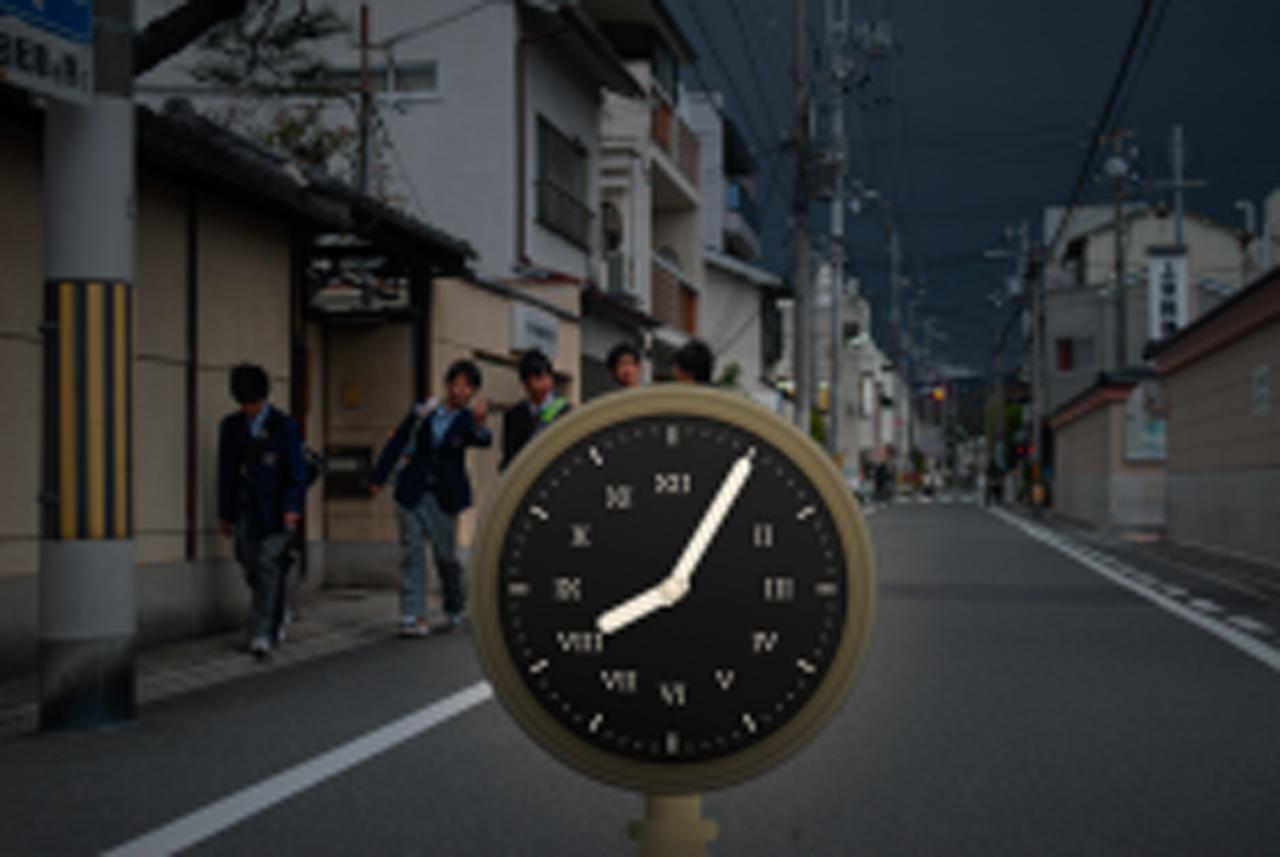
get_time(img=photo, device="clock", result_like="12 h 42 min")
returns 8 h 05 min
